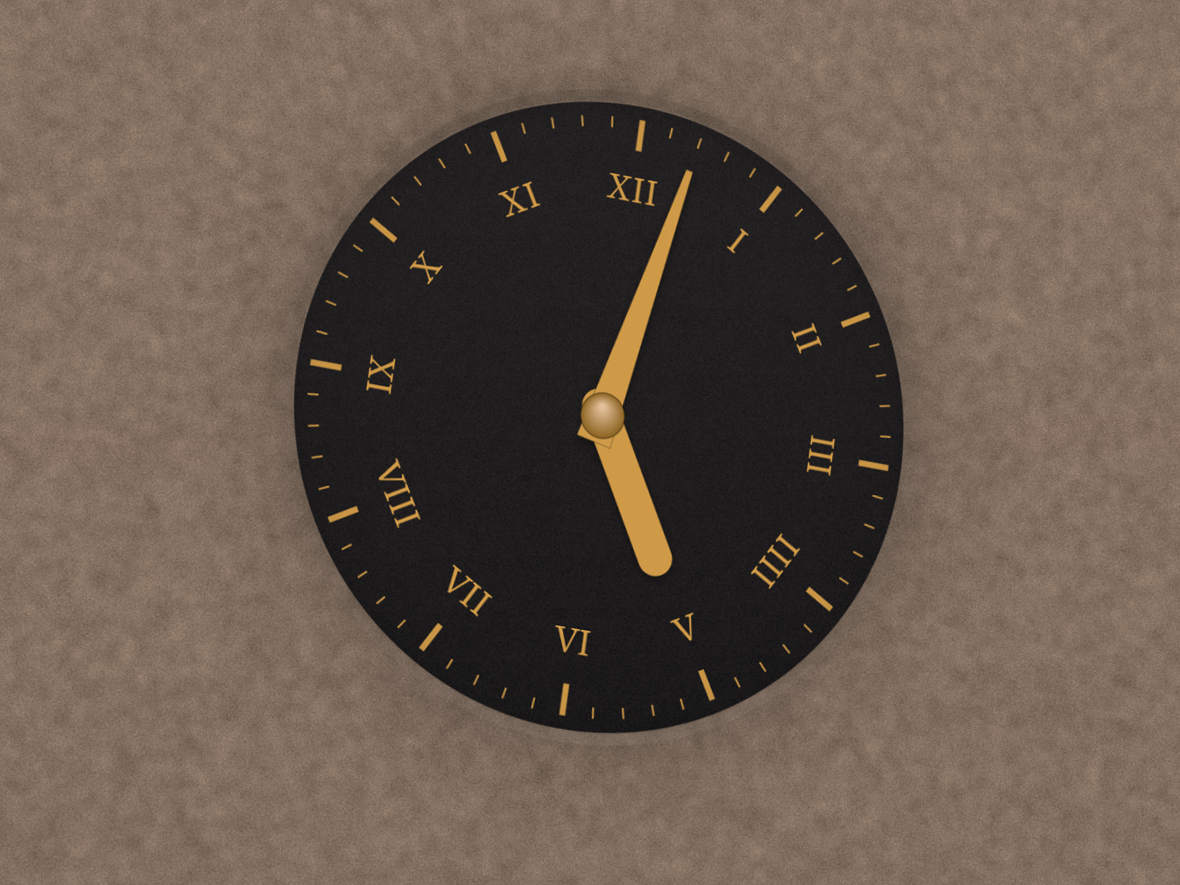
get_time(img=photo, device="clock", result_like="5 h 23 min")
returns 5 h 02 min
